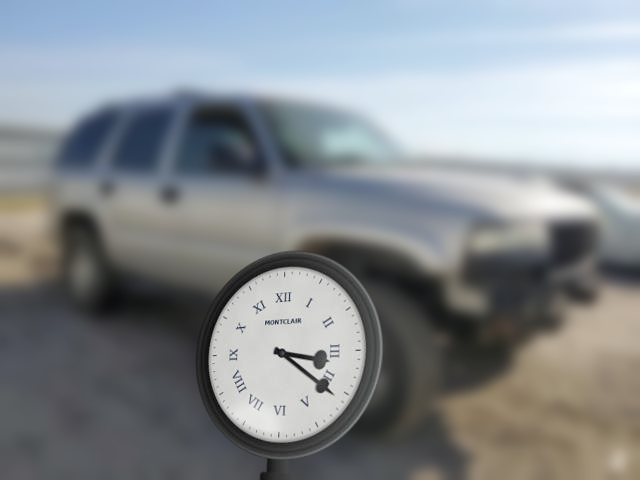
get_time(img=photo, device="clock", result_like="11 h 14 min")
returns 3 h 21 min
